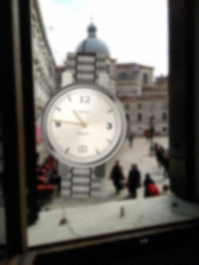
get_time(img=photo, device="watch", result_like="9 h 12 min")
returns 10 h 46 min
